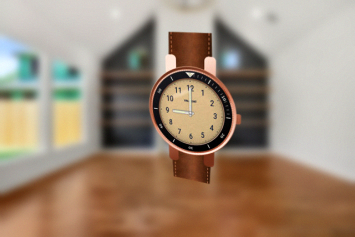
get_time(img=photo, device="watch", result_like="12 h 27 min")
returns 9 h 00 min
